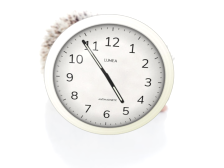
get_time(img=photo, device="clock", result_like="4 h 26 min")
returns 4 h 54 min
